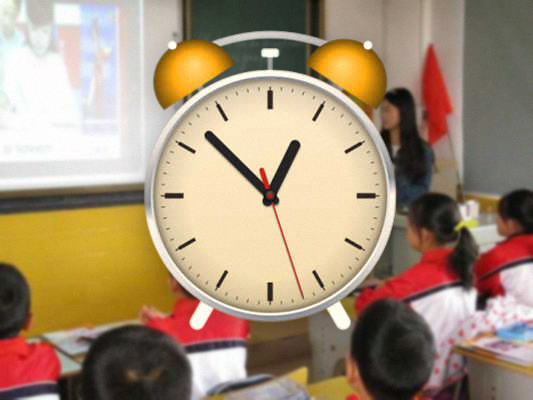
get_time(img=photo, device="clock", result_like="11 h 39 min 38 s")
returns 12 h 52 min 27 s
